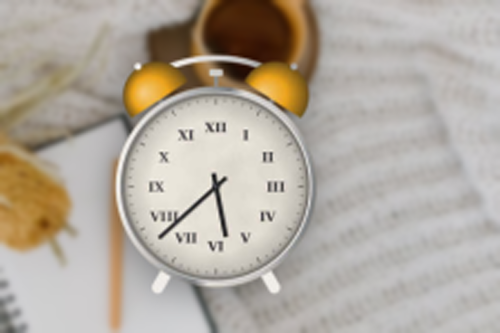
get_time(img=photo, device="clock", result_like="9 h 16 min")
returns 5 h 38 min
